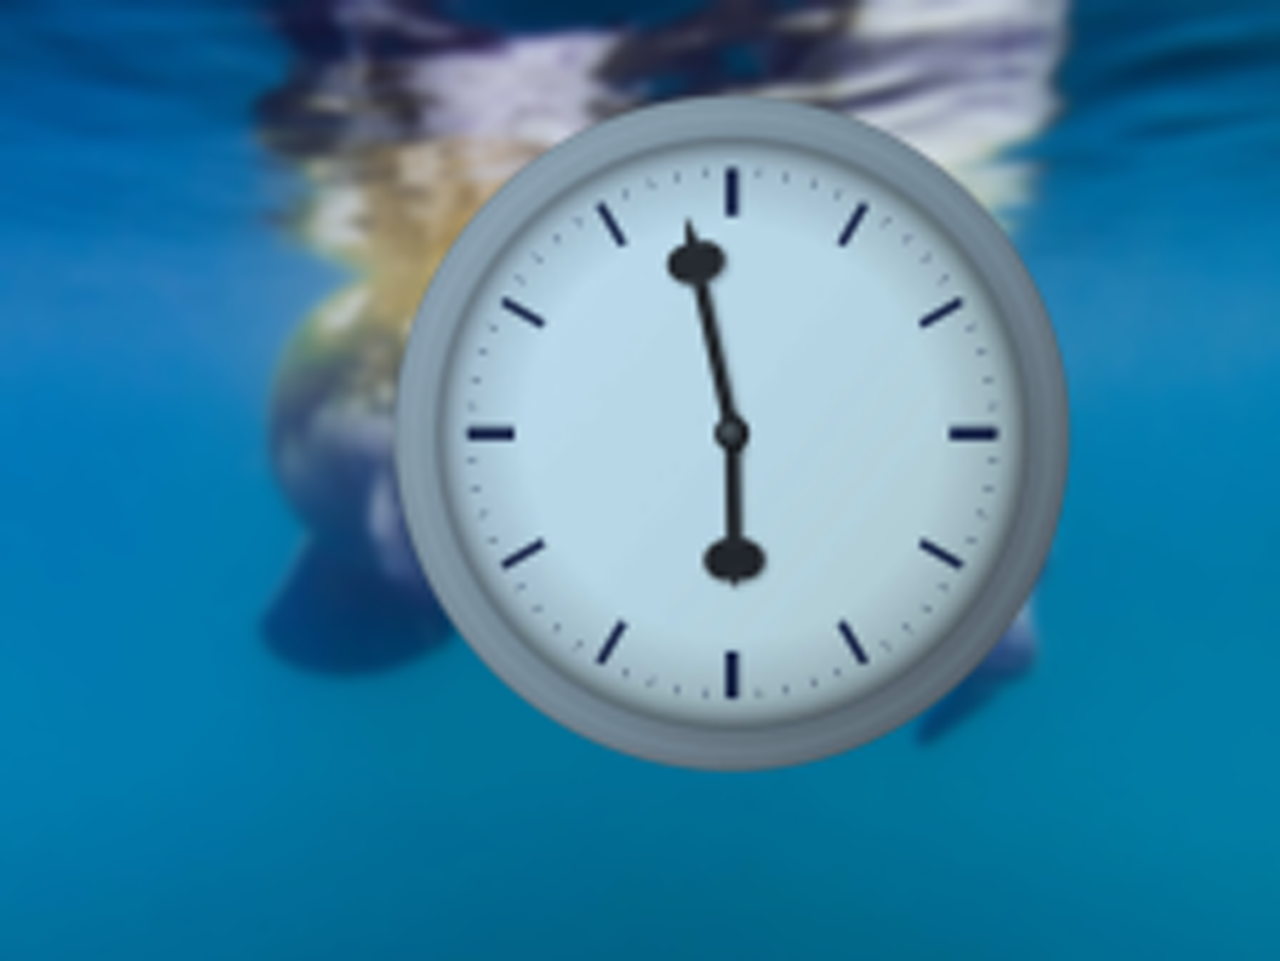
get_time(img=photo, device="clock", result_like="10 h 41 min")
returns 5 h 58 min
